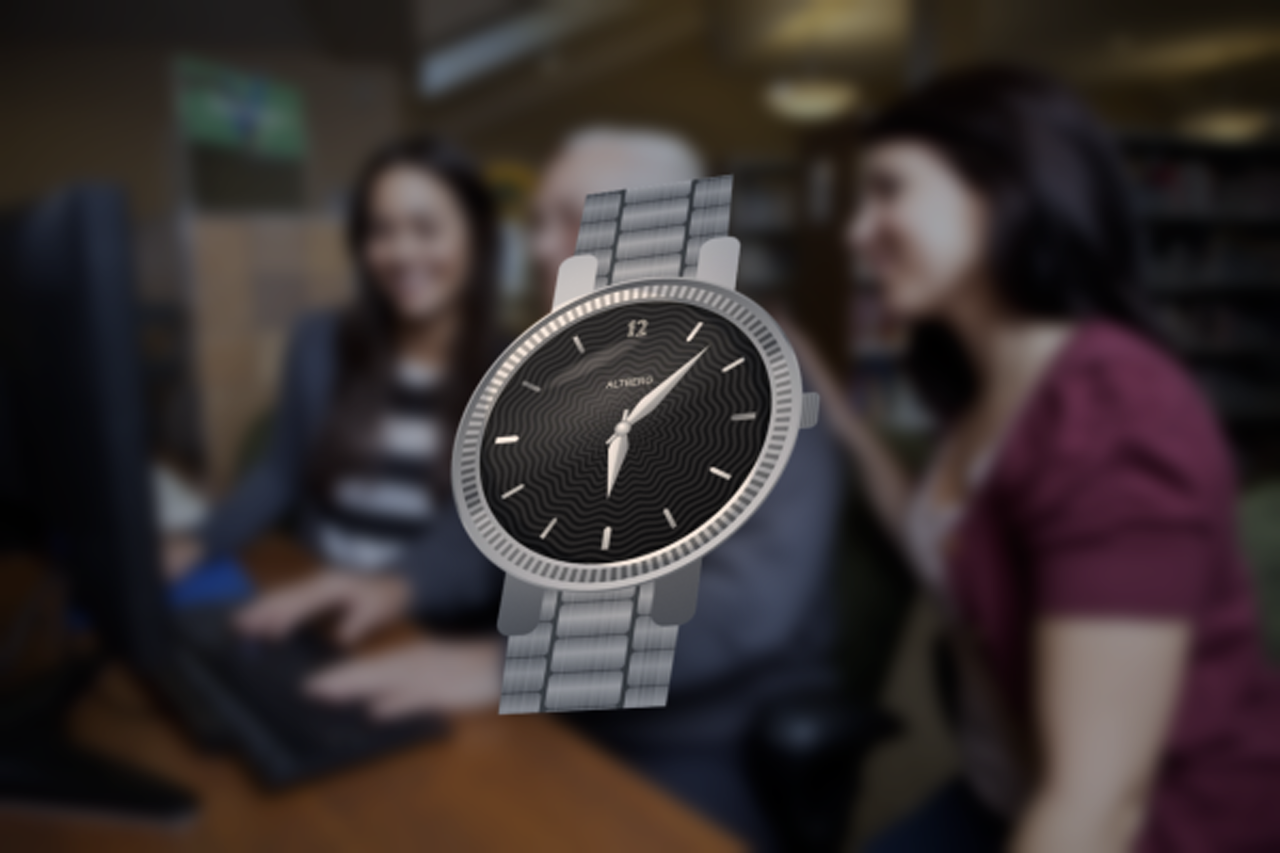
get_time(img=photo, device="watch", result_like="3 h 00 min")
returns 6 h 07 min
